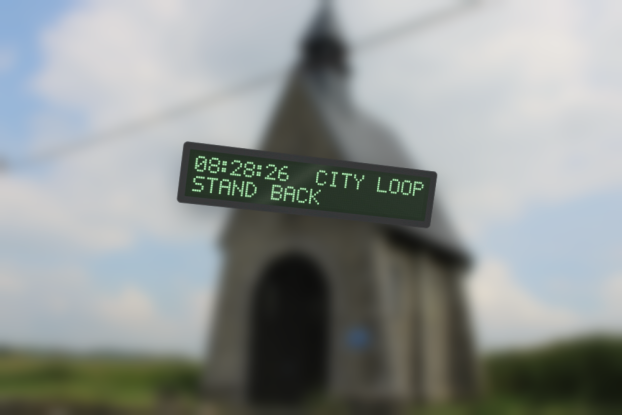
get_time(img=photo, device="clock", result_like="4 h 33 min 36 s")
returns 8 h 28 min 26 s
